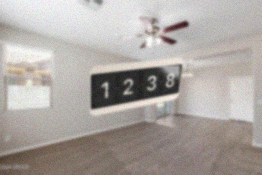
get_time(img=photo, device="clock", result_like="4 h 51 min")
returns 12 h 38 min
